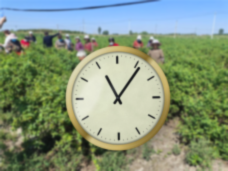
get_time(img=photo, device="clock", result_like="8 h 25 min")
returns 11 h 06 min
